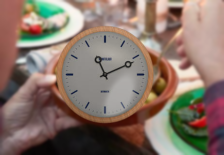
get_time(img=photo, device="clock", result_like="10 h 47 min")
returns 11 h 11 min
